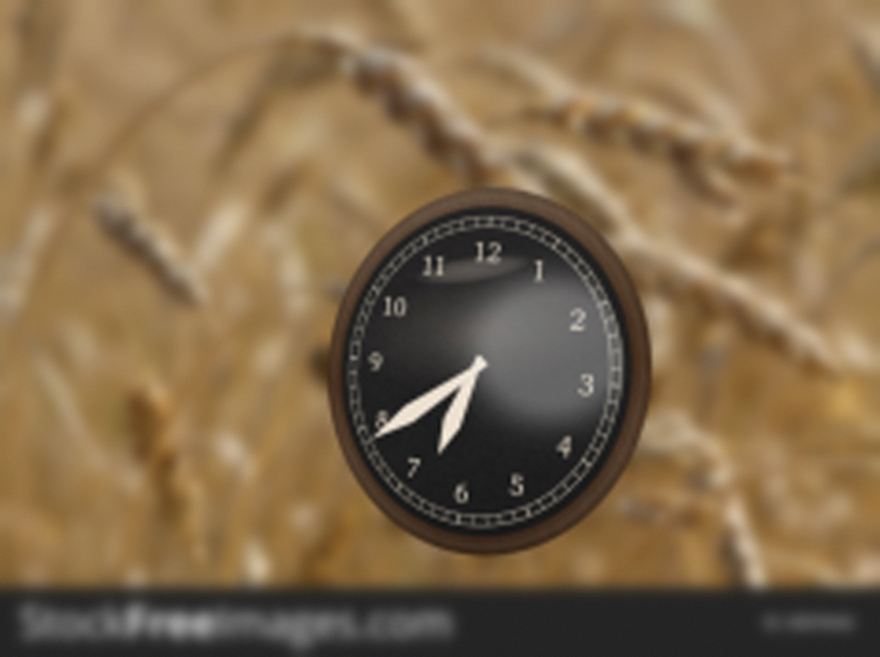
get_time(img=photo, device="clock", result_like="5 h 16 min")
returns 6 h 39 min
